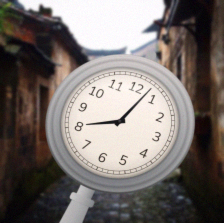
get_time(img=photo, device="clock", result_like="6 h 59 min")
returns 8 h 03 min
